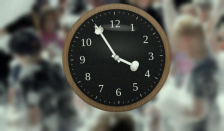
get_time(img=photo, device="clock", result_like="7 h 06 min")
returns 3 h 55 min
